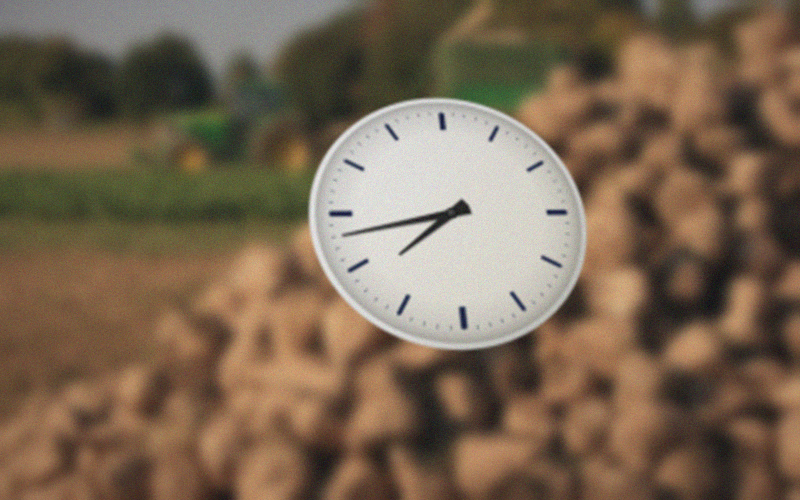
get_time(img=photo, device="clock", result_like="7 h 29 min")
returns 7 h 43 min
